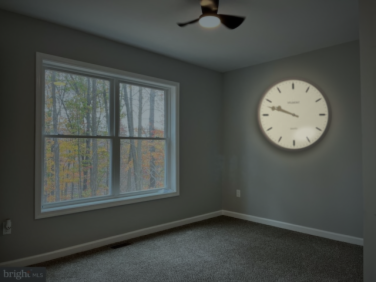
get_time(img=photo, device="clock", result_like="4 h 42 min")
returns 9 h 48 min
